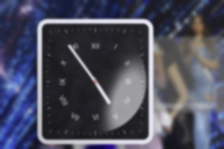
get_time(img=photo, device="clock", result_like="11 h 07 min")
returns 4 h 54 min
